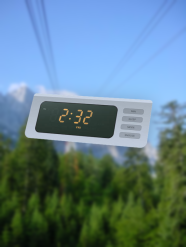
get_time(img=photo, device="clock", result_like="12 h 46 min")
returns 2 h 32 min
